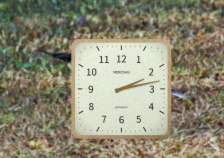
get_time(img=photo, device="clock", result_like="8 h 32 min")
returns 2 h 13 min
